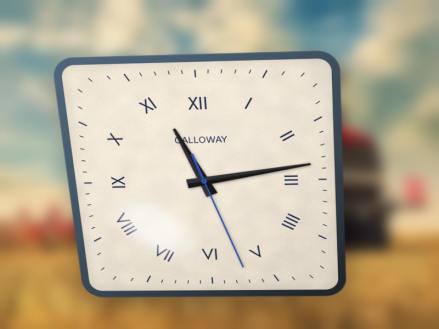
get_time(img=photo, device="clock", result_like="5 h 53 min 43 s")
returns 11 h 13 min 27 s
